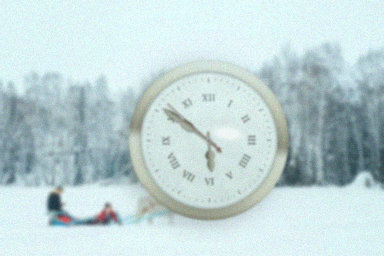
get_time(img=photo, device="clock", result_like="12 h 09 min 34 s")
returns 5 h 50 min 52 s
